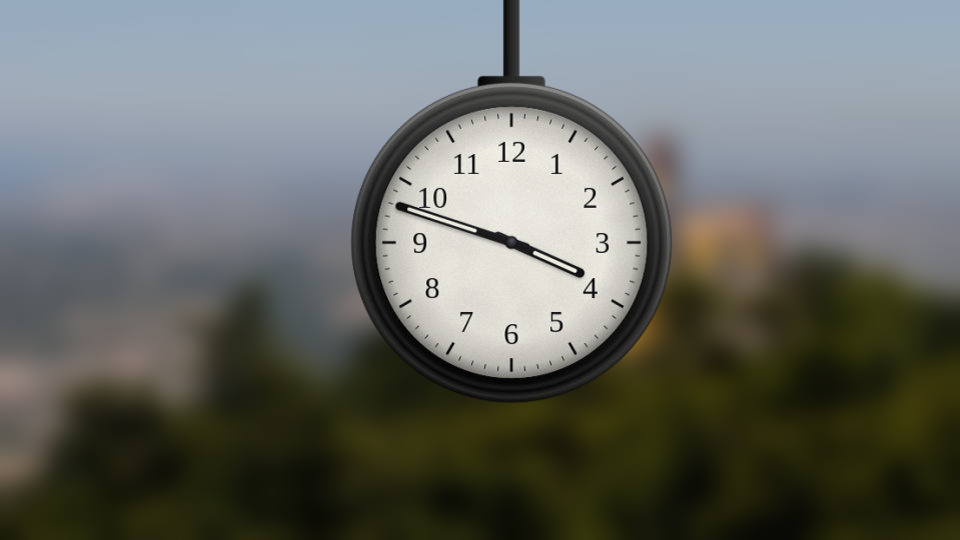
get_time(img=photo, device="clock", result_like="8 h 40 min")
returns 3 h 48 min
